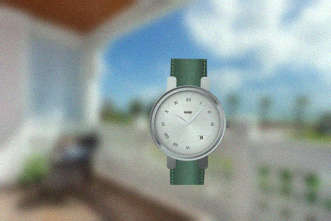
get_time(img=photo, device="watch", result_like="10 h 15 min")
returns 10 h 07 min
